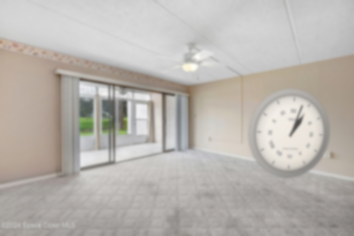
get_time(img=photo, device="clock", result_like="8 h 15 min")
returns 1 h 03 min
